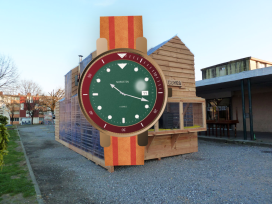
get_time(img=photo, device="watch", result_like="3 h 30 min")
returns 10 h 18 min
